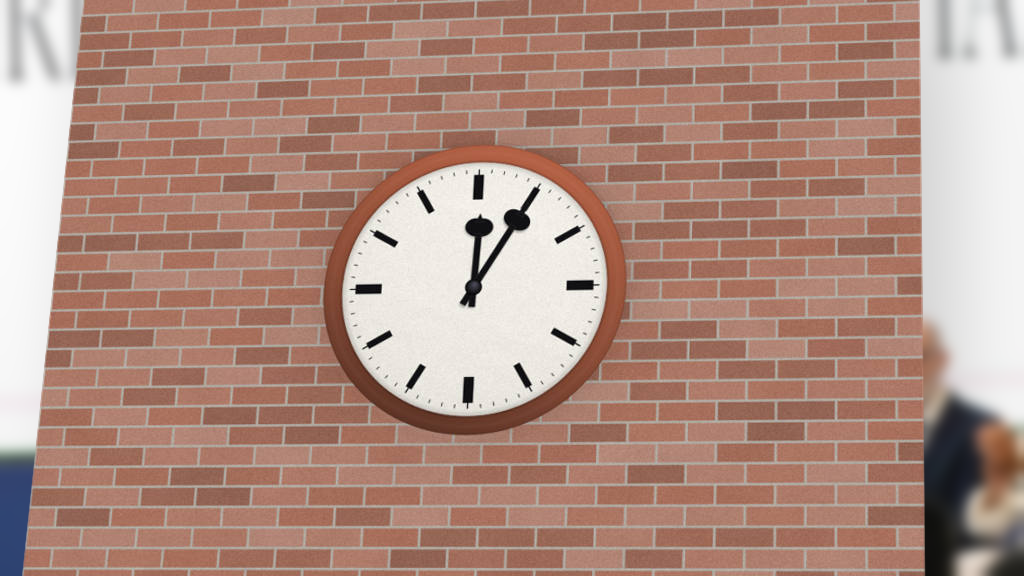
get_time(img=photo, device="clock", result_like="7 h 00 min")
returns 12 h 05 min
